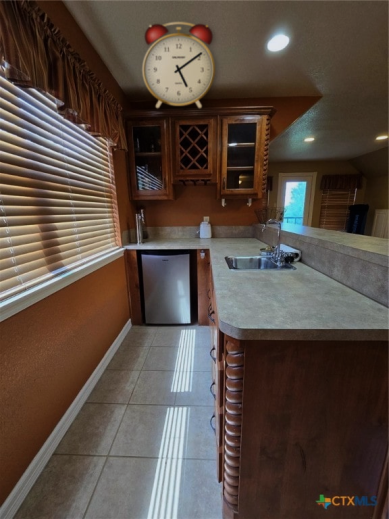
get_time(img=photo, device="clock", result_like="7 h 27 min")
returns 5 h 09 min
